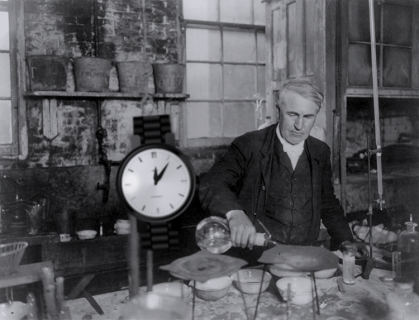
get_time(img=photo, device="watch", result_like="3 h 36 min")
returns 12 h 06 min
